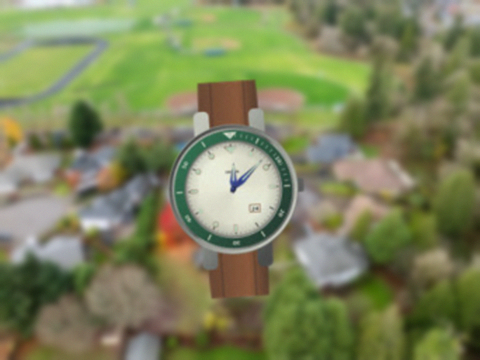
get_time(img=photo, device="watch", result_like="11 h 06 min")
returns 12 h 08 min
